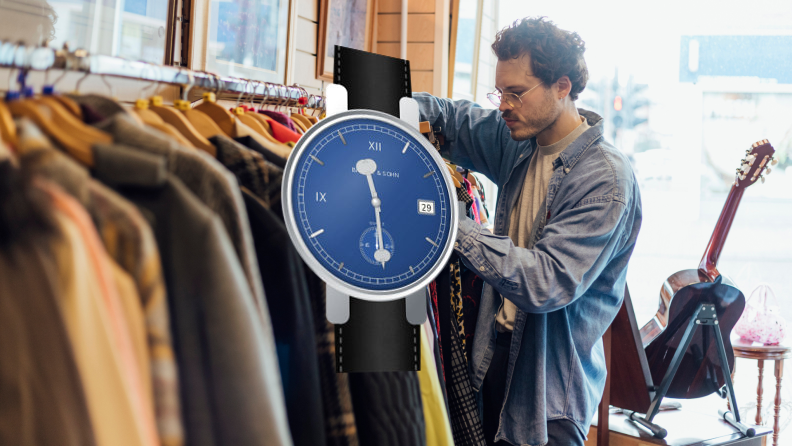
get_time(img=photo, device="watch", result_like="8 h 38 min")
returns 11 h 29 min
